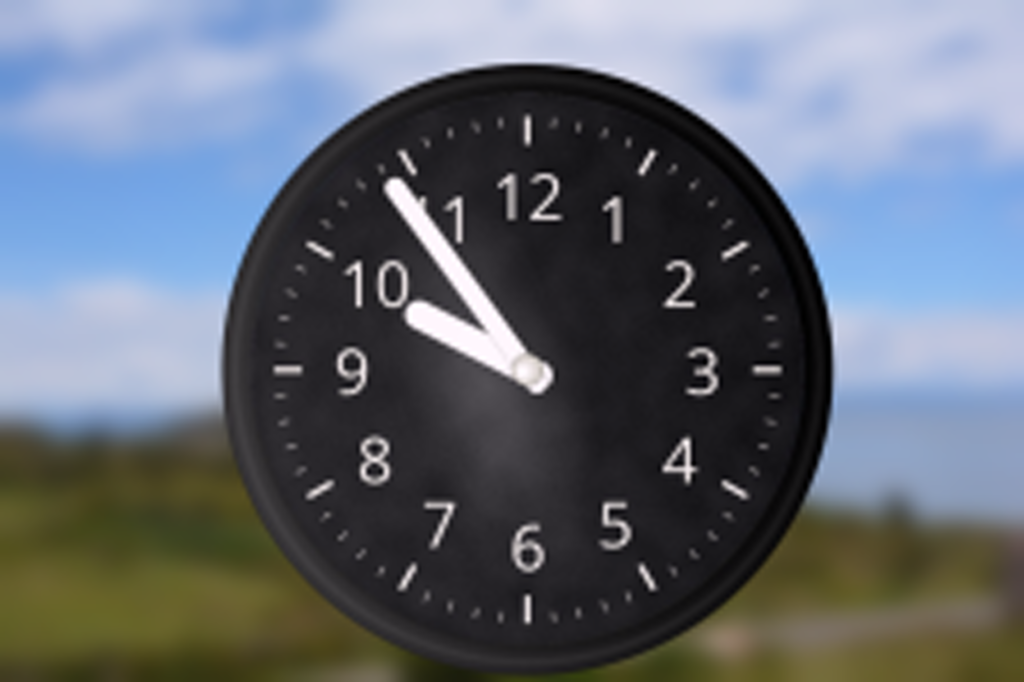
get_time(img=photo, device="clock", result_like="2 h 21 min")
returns 9 h 54 min
